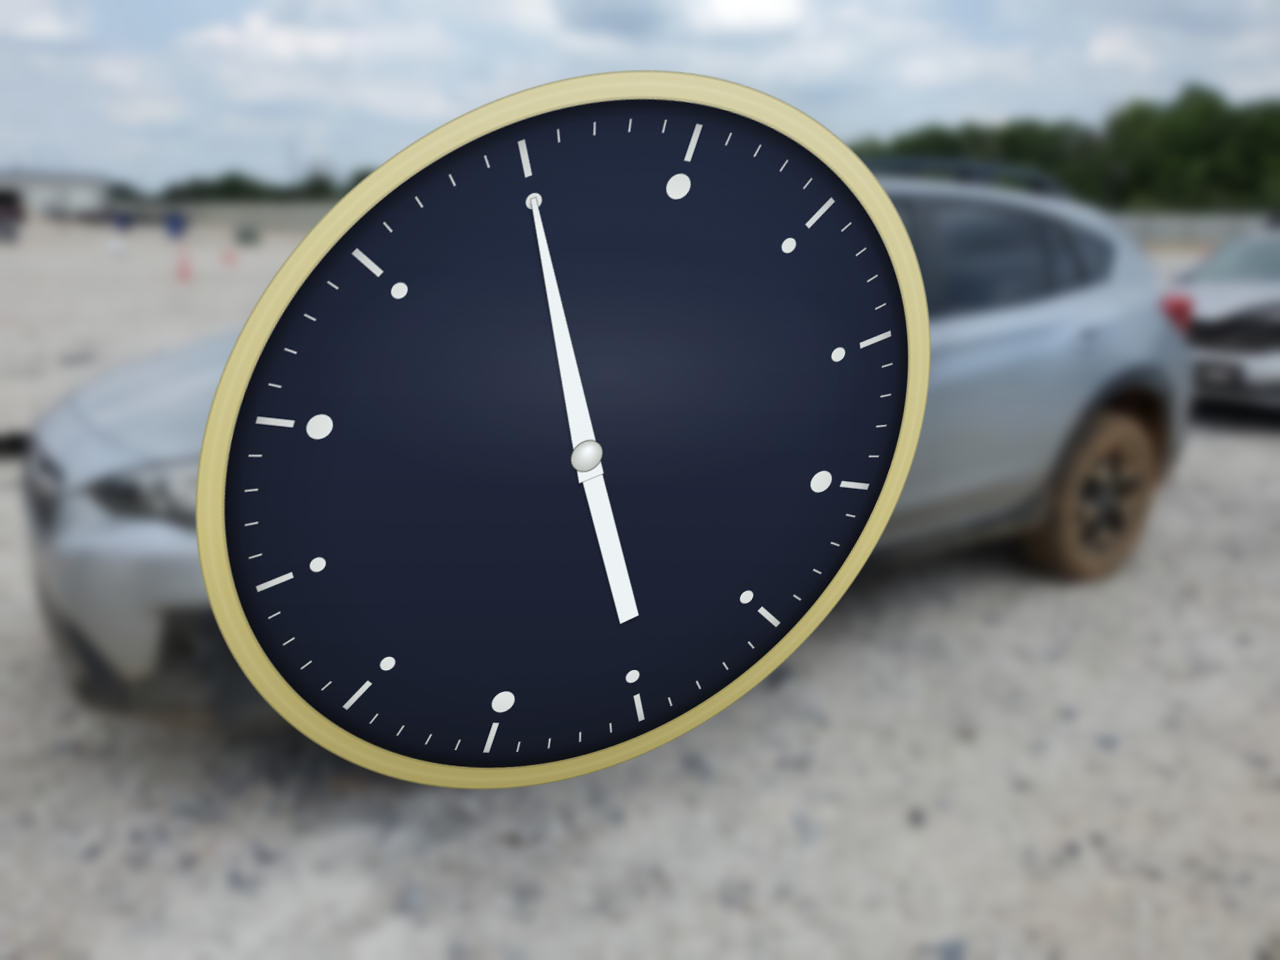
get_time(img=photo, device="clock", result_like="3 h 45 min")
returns 4 h 55 min
